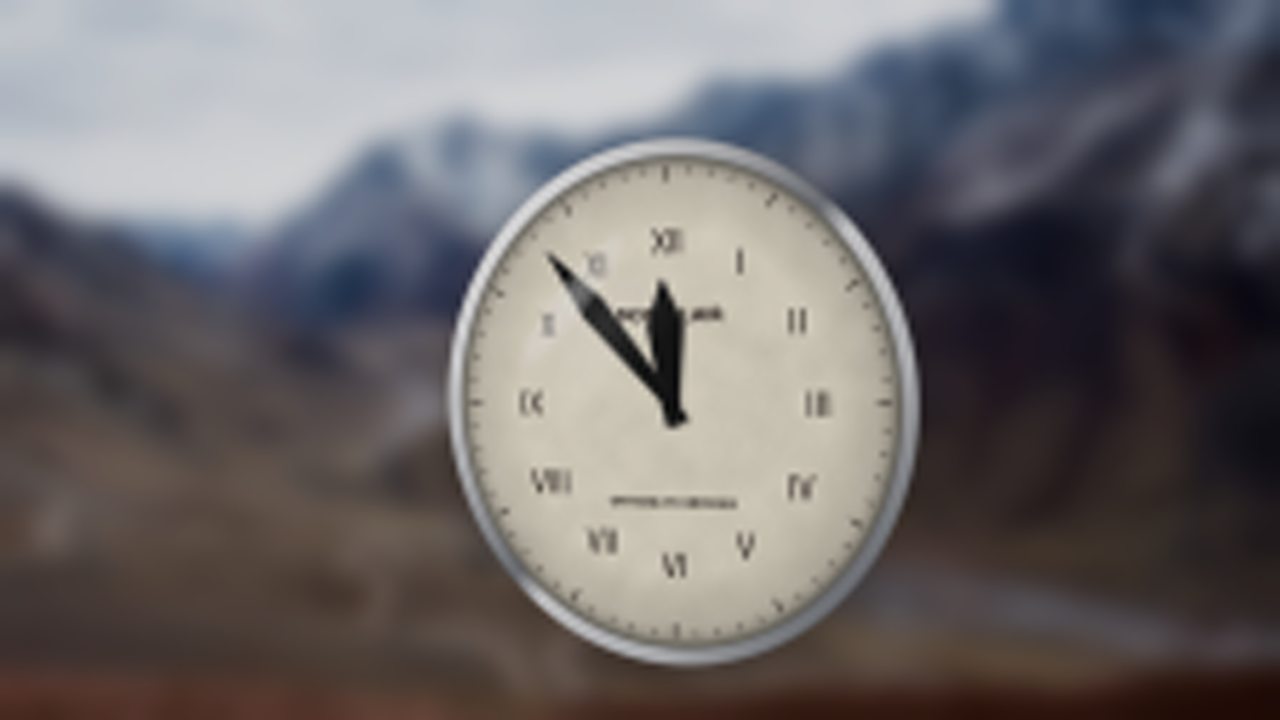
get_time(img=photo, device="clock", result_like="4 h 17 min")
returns 11 h 53 min
